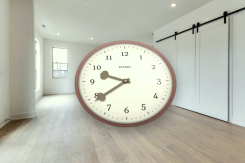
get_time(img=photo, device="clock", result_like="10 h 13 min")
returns 9 h 39 min
